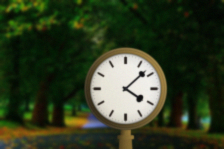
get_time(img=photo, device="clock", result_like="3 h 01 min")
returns 4 h 08 min
